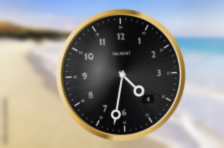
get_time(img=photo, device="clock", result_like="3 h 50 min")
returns 4 h 32 min
